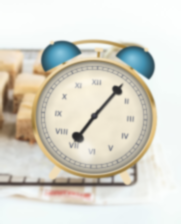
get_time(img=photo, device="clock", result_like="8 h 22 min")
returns 7 h 06 min
